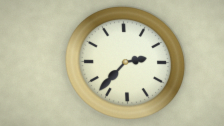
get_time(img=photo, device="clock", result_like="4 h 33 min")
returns 2 h 37 min
